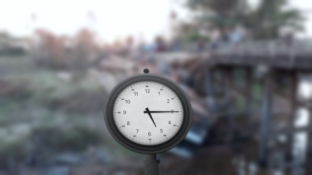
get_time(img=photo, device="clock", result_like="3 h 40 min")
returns 5 h 15 min
